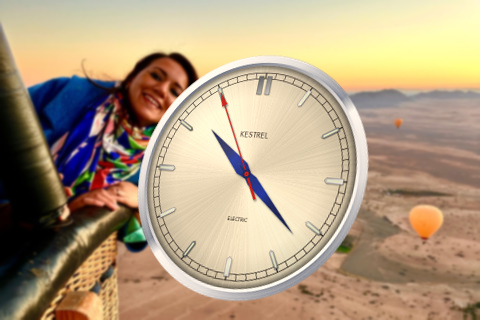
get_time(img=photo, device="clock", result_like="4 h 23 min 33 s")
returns 10 h 21 min 55 s
